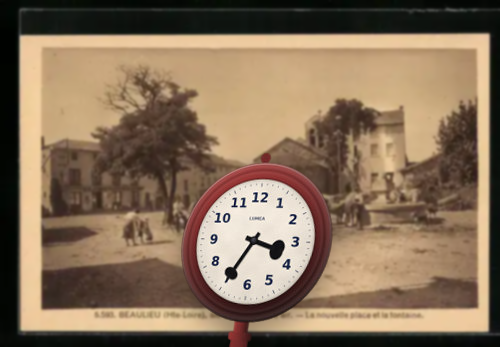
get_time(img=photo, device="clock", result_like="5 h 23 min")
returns 3 h 35 min
